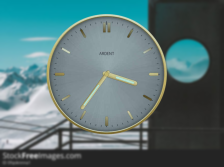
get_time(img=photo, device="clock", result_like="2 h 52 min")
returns 3 h 36 min
